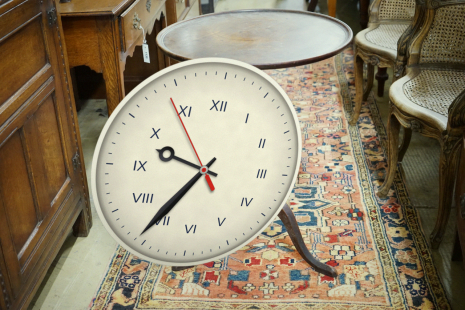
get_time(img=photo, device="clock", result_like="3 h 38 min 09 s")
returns 9 h 35 min 54 s
